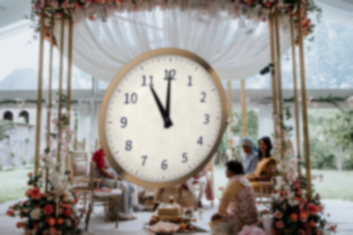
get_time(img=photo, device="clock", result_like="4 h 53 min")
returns 11 h 00 min
